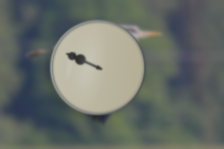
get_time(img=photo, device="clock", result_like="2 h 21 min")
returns 9 h 49 min
